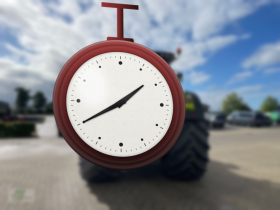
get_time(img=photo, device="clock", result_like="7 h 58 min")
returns 1 h 40 min
